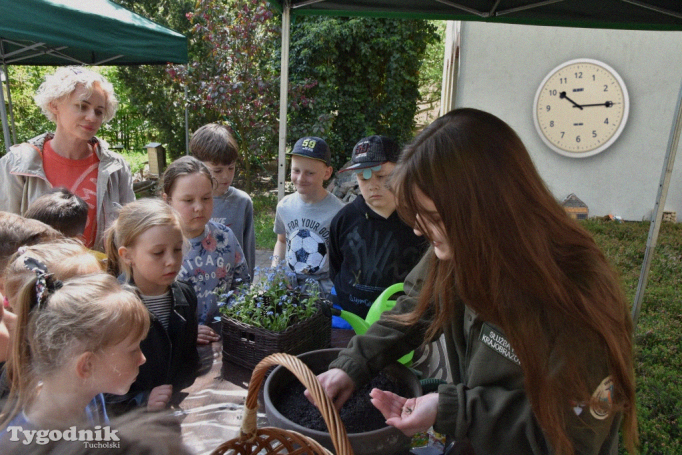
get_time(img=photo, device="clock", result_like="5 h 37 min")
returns 10 h 15 min
